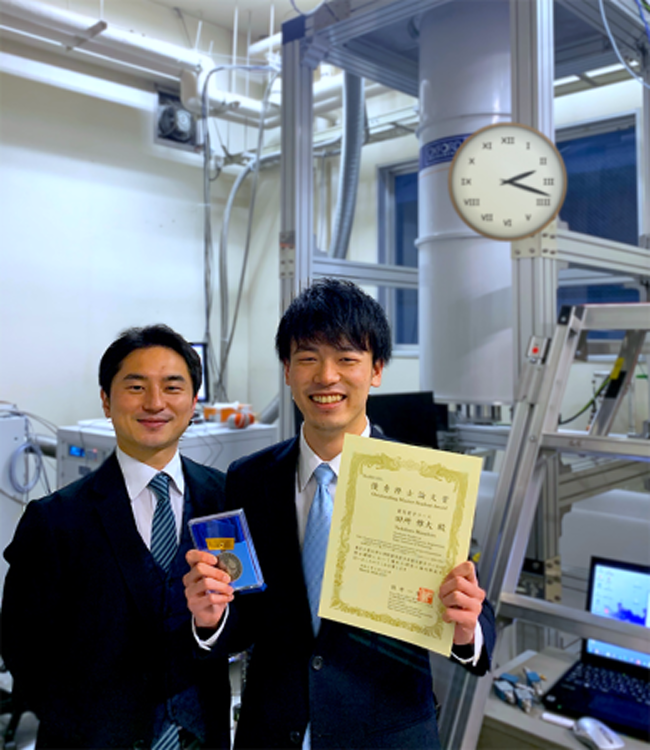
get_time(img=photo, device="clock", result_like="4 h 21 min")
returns 2 h 18 min
